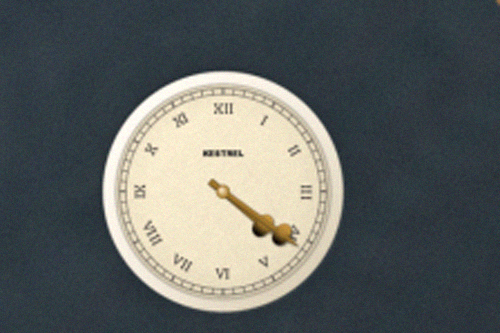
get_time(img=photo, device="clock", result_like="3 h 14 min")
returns 4 h 21 min
